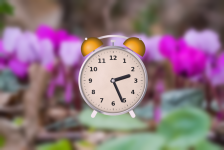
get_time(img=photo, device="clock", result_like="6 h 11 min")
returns 2 h 26 min
